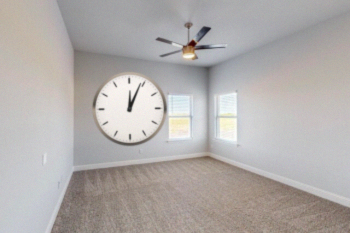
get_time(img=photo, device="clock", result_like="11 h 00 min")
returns 12 h 04 min
